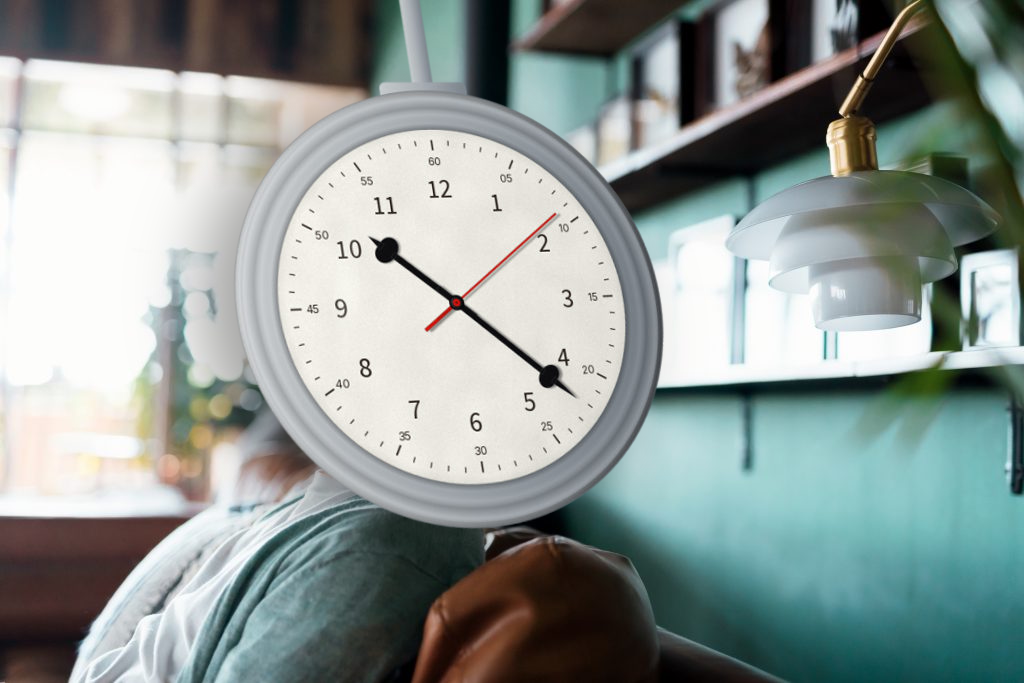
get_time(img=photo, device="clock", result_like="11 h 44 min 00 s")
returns 10 h 22 min 09 s
